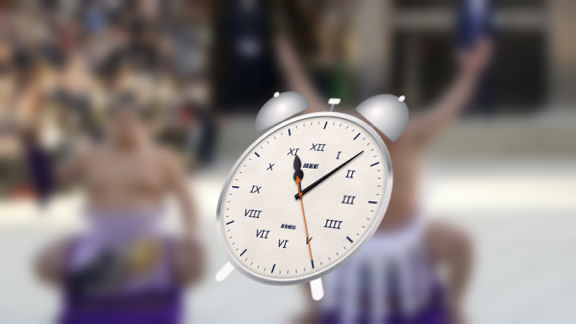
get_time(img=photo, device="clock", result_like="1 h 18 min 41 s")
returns 11 h 07 min 25 s
